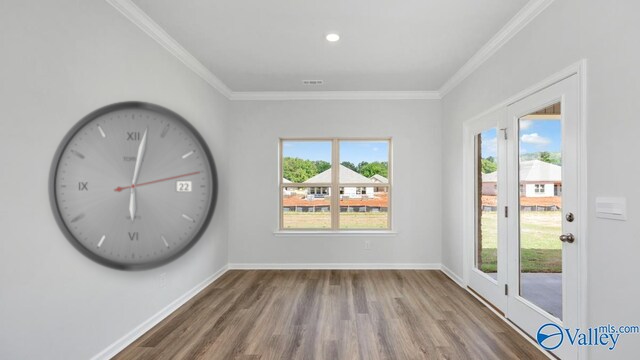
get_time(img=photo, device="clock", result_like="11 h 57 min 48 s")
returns 6 h 02 min 13 s
